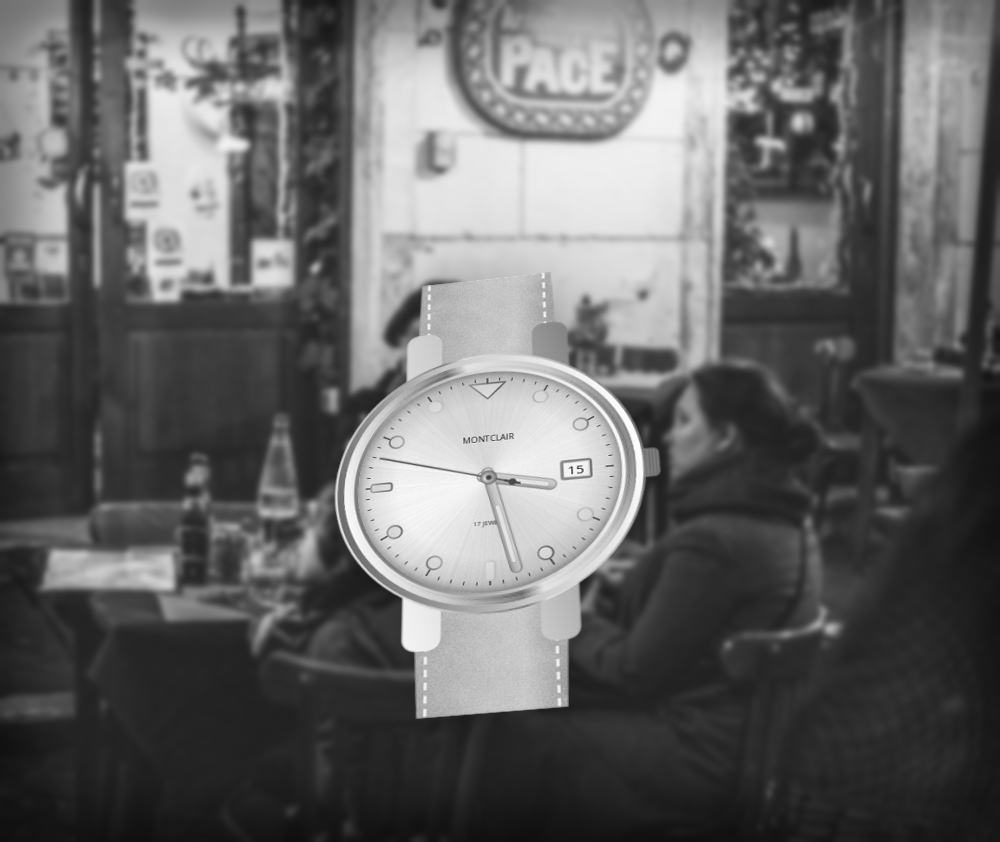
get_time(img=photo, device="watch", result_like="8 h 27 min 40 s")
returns 3 h 27 min 48 s
